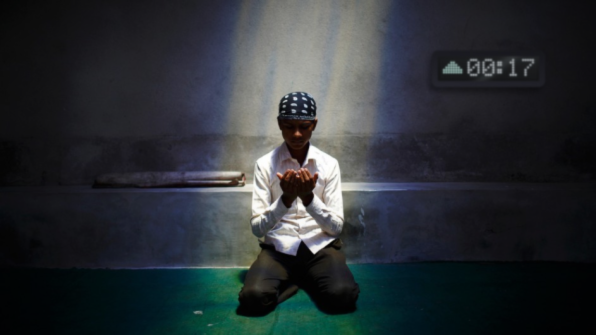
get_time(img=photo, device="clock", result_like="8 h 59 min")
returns 0 h 17 min
